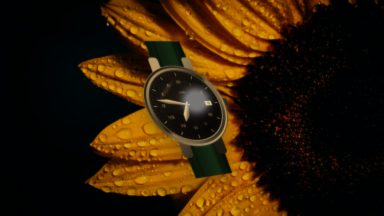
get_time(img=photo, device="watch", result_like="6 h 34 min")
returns 6 h 47 min
